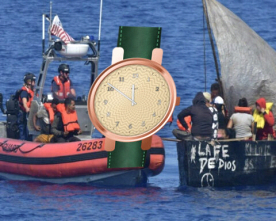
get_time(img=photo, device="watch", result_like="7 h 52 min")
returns 11 h 51 min
